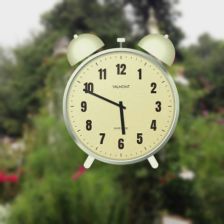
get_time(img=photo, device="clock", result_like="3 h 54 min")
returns 5 h 49 min
